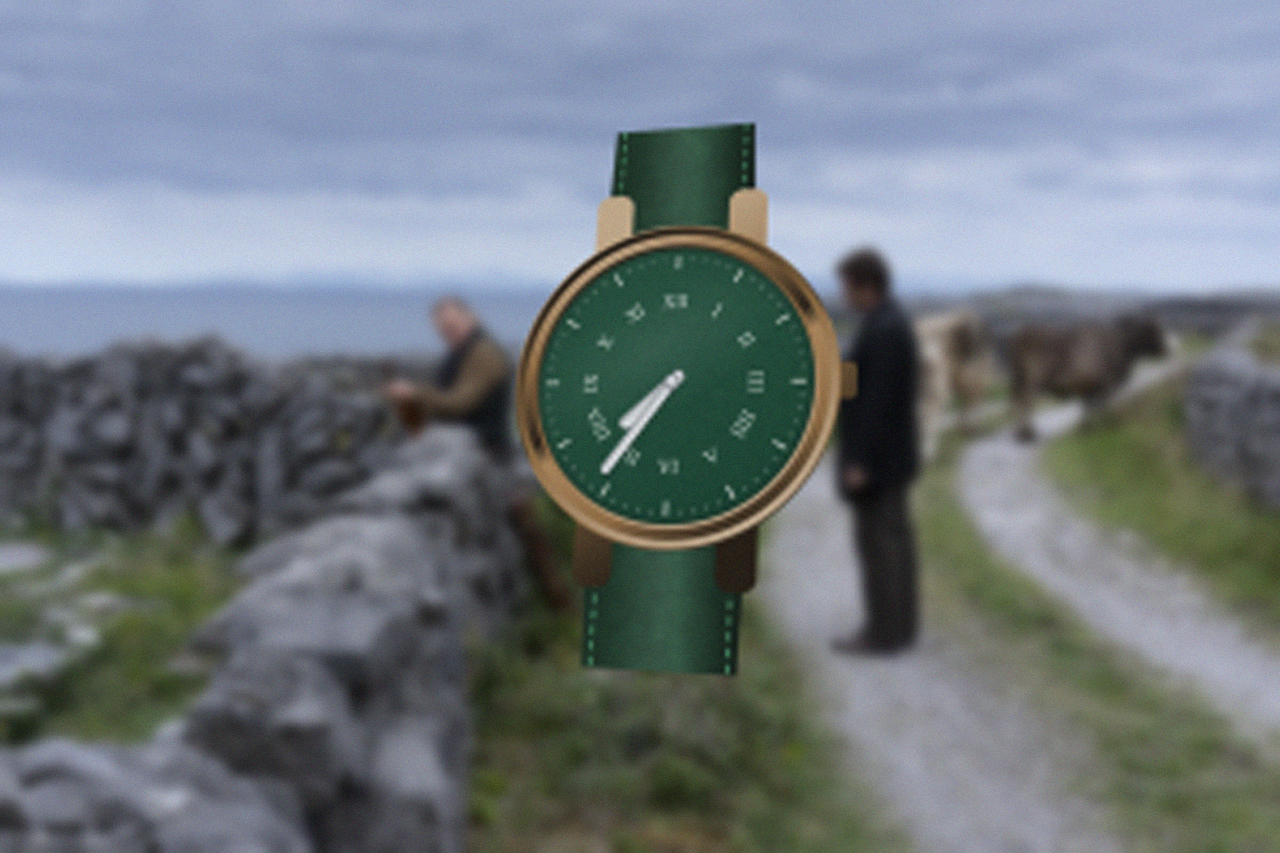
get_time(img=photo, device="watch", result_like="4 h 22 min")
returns 7 h 36 min
